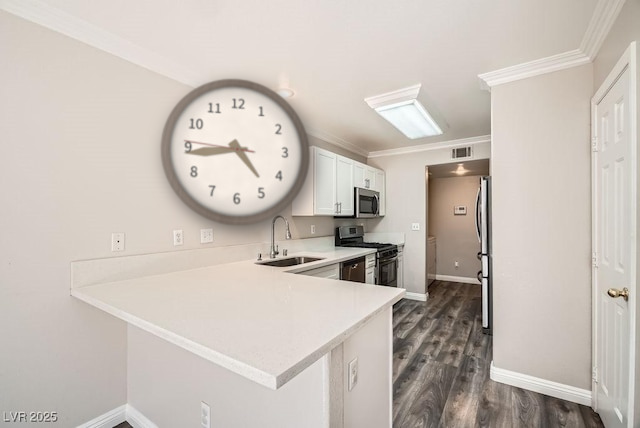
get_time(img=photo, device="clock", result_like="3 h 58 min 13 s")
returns 4 h 43 min 46 s
